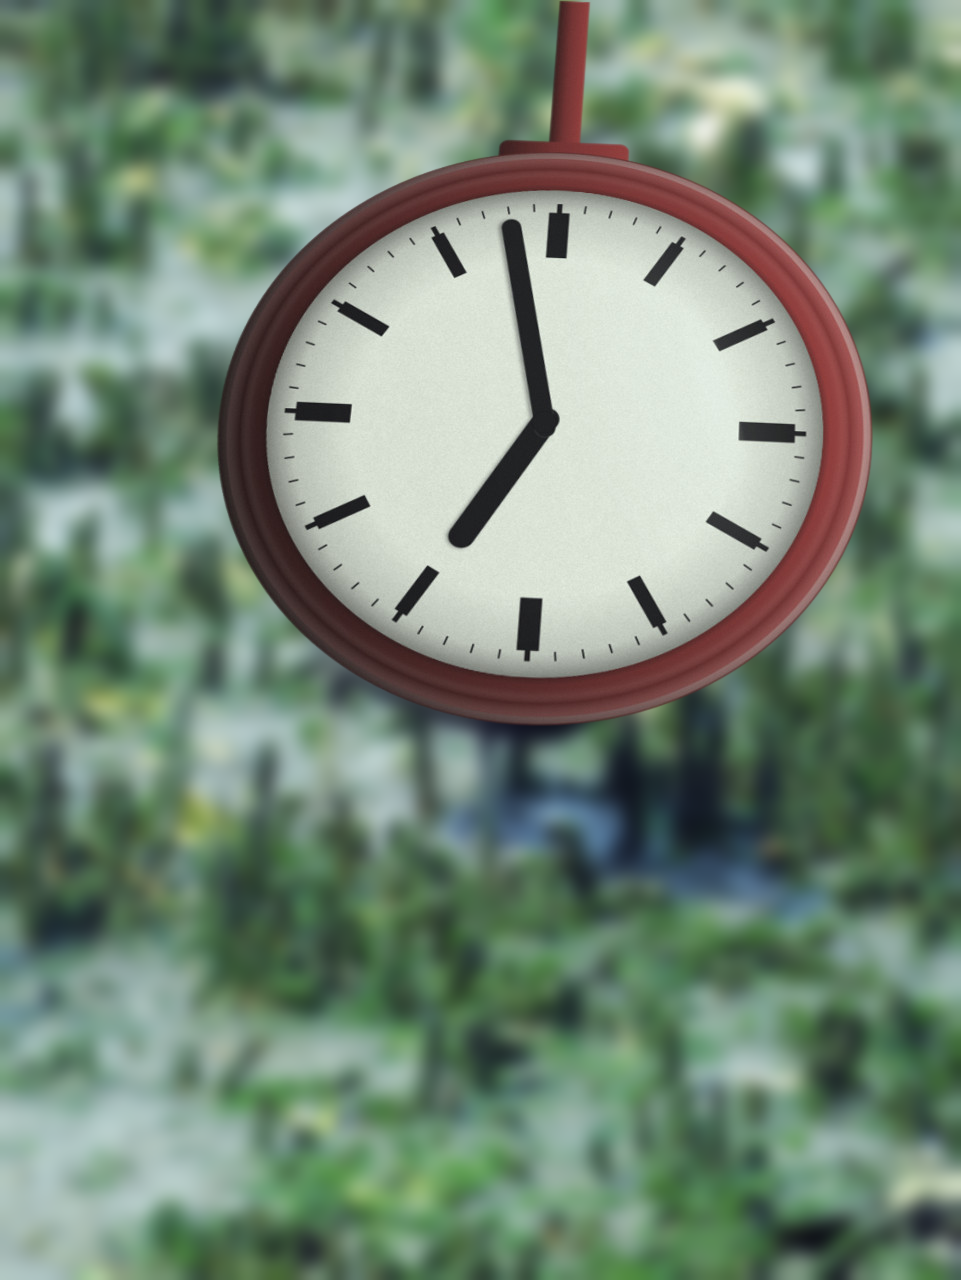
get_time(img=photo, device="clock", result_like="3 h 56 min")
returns 6 h 58 min
